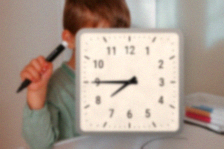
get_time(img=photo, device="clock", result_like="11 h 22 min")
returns 7 h 45 min
